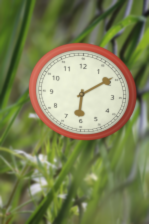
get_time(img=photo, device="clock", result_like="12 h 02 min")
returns 6 h 09 min
